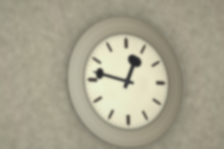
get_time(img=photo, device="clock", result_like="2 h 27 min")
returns 12 h 47 min
